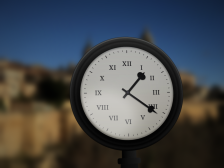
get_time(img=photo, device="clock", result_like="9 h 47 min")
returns 1 h 21 min
